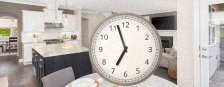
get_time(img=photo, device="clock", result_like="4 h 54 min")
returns 6 h 57 min
